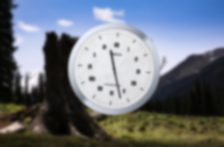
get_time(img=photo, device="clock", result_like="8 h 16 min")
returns 11 h 27 min
